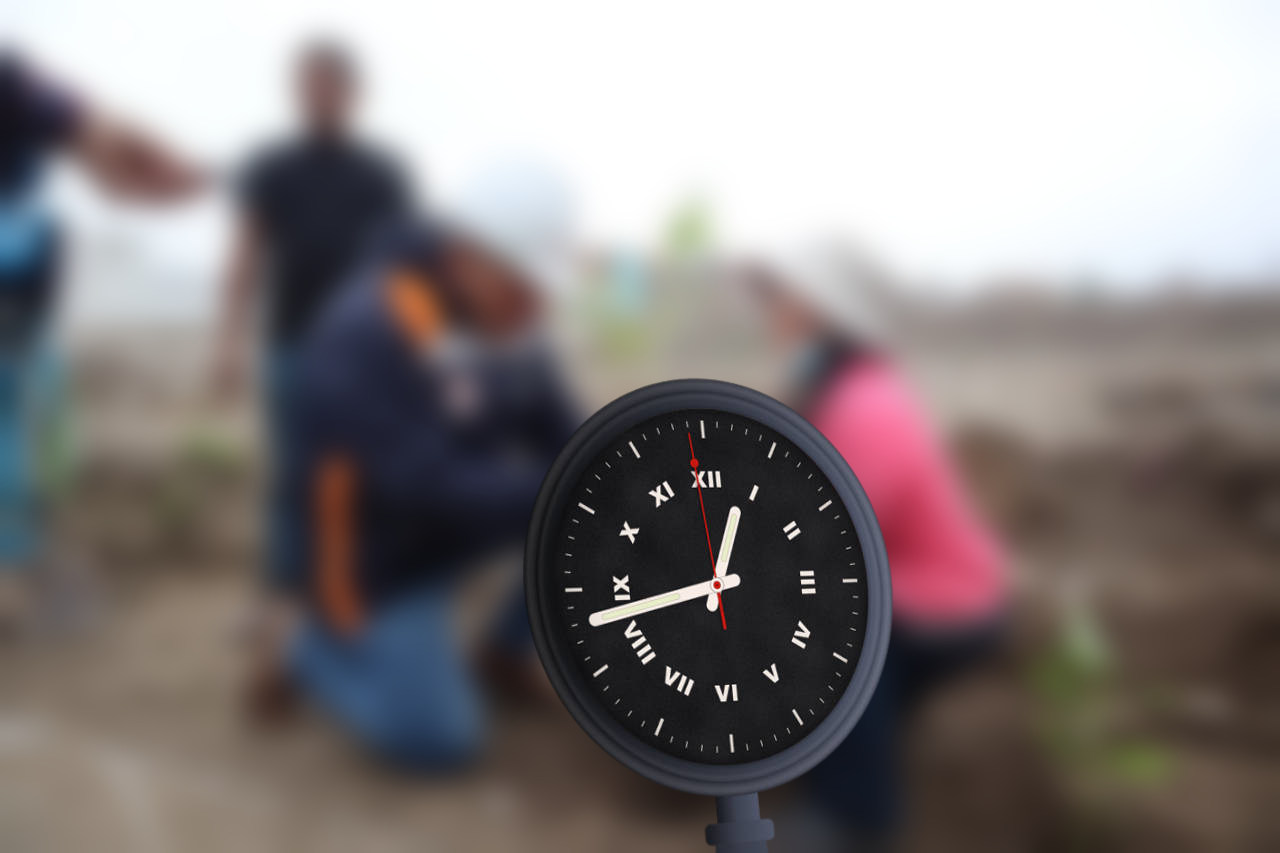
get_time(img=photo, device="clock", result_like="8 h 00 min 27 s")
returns 12 h 42 min 59 s
